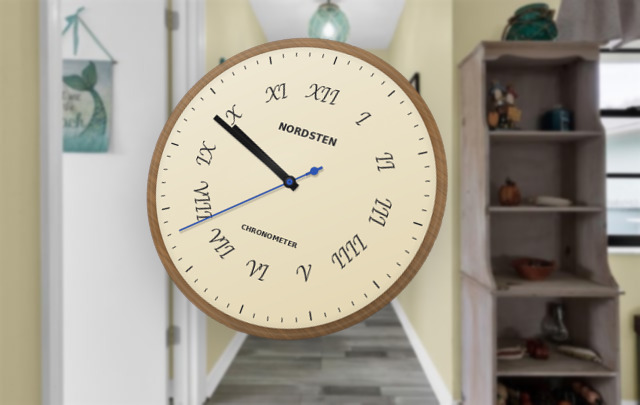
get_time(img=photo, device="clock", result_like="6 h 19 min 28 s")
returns 9 h 48 min 38 s
